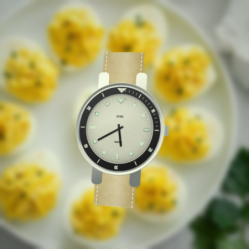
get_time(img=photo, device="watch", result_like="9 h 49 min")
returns 5 h 40 min
